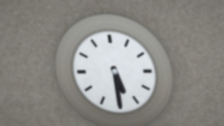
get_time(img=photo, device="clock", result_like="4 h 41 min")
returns 5 h 30 min
